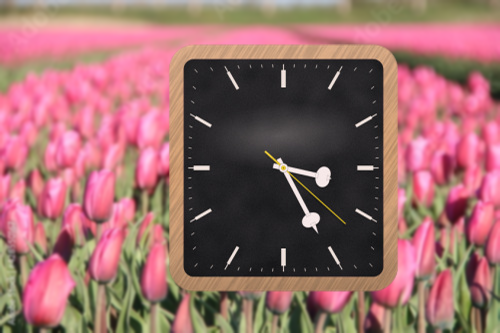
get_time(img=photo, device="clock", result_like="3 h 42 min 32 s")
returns 3 h 25 min 22 s
